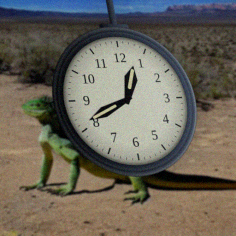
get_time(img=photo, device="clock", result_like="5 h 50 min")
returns 12 h 41 min
